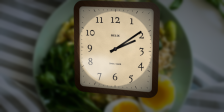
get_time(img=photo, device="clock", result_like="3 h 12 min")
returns 2 h 09 min
